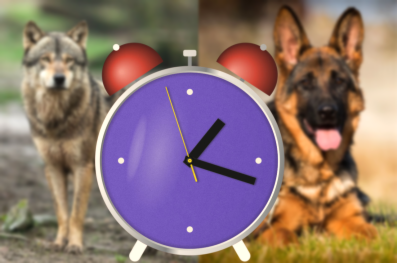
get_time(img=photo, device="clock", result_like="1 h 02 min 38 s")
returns 1 h 17 min 57 s
